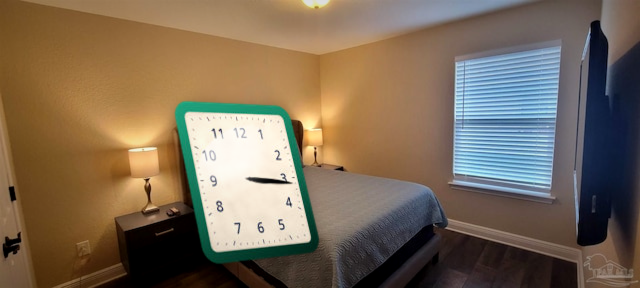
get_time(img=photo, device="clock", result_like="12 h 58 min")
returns 3 h 16 min
